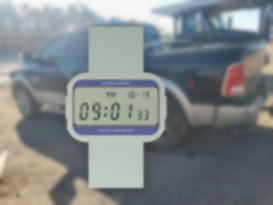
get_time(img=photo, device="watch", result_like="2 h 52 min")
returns 9 h 01 min
